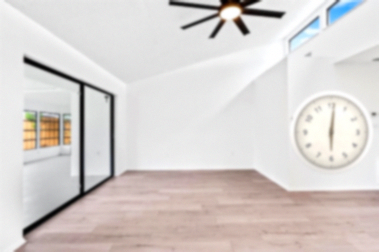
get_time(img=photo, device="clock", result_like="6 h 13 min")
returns 6 h 01 min
